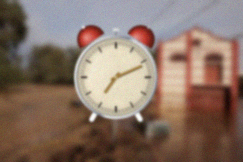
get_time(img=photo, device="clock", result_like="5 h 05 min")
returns 7 h 11 min
